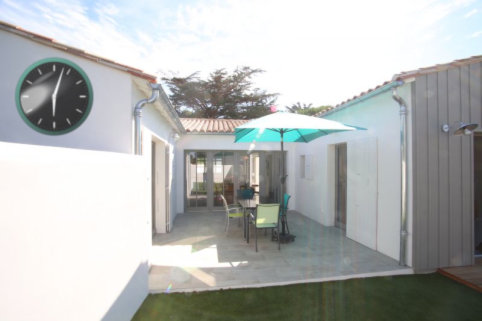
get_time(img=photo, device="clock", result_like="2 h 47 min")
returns 6 h 03 min
